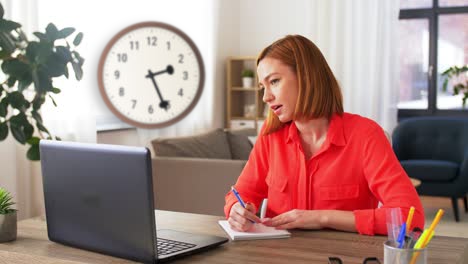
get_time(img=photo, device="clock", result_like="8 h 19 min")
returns 2 h 26 min
